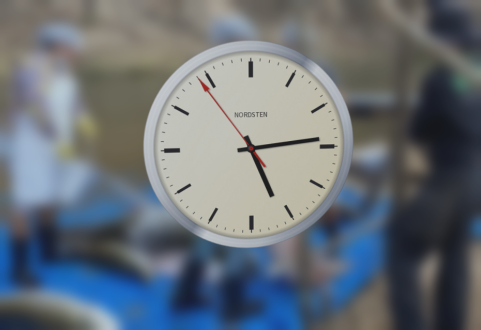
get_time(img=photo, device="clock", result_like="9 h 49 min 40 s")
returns 5 h 13 min 54 s
